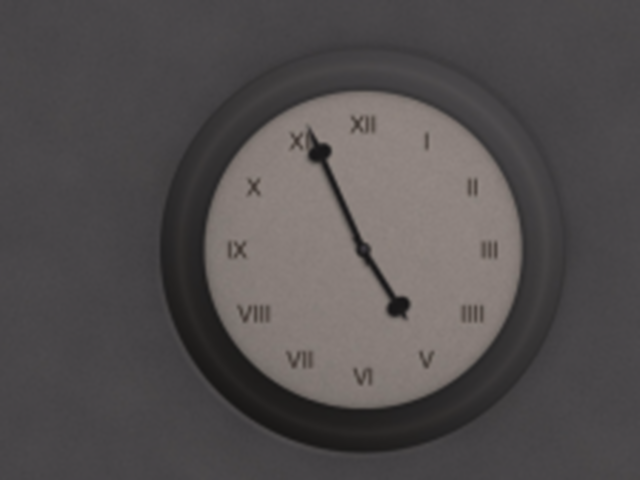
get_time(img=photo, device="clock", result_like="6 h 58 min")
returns 4 h 56 min
